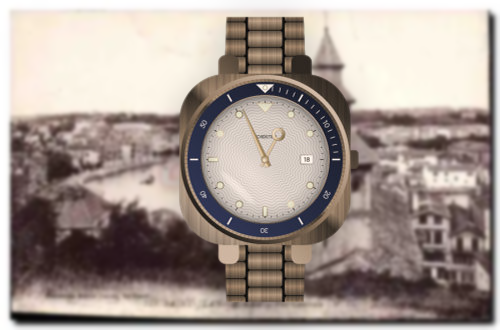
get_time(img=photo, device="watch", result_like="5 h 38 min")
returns 12 h 56 min
